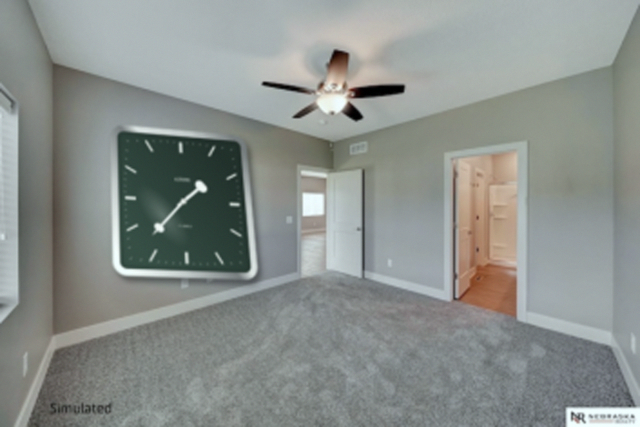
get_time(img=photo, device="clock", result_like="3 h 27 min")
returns 1 h 37 min
